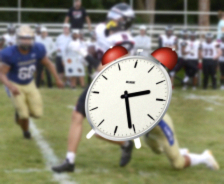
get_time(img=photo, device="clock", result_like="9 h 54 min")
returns 2 h 26 min
